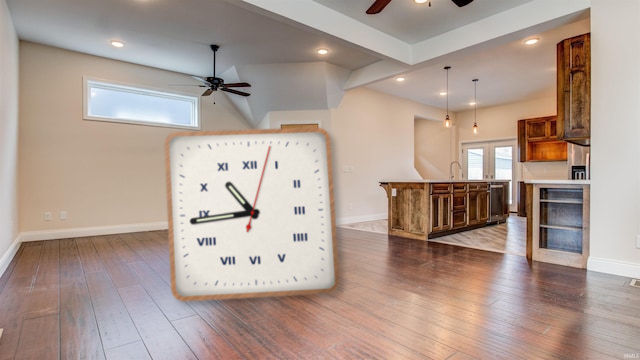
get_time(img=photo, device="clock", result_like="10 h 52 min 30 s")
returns 10 h 44 min 03 s
